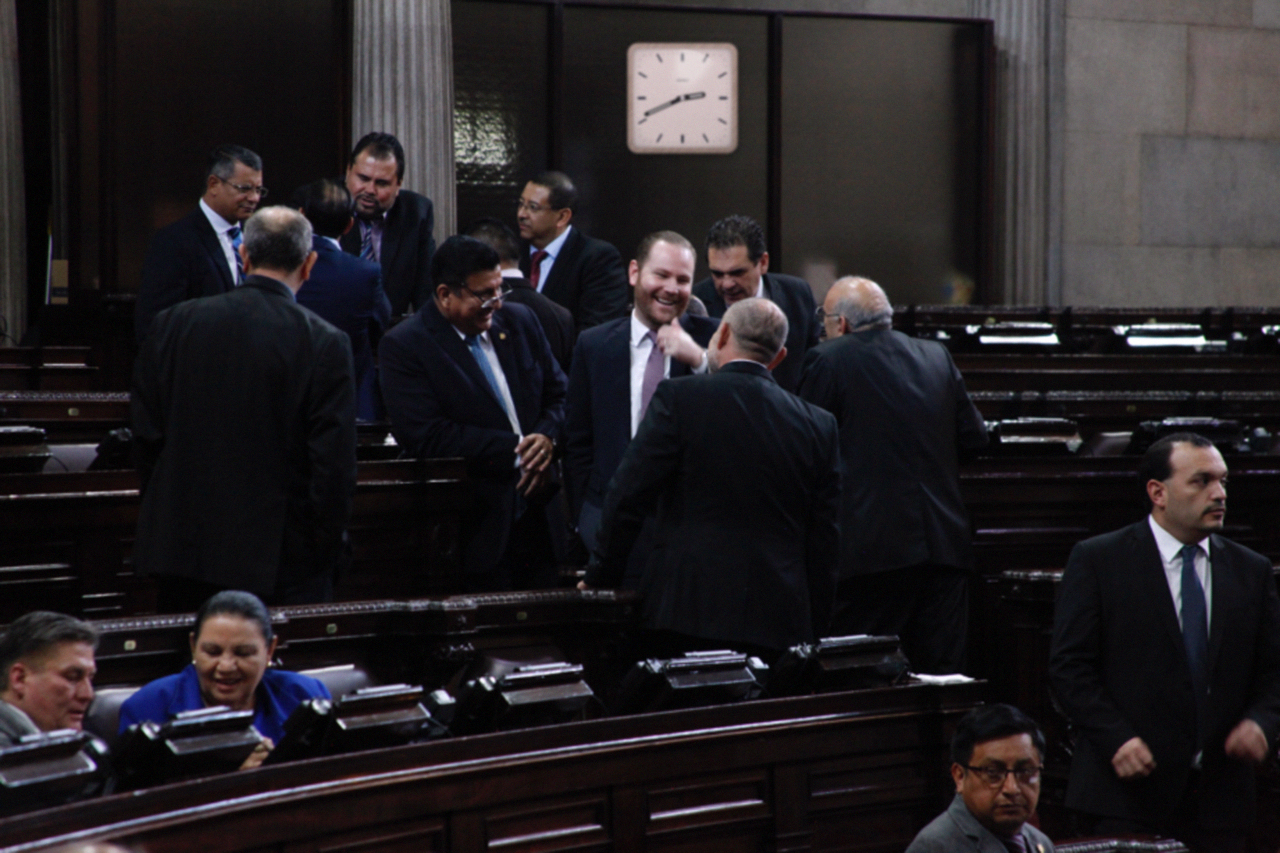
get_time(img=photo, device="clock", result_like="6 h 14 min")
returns 2 h 41 min
